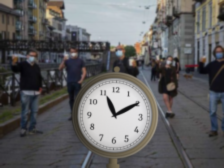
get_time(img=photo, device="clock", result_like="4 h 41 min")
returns 11 h 10 min
